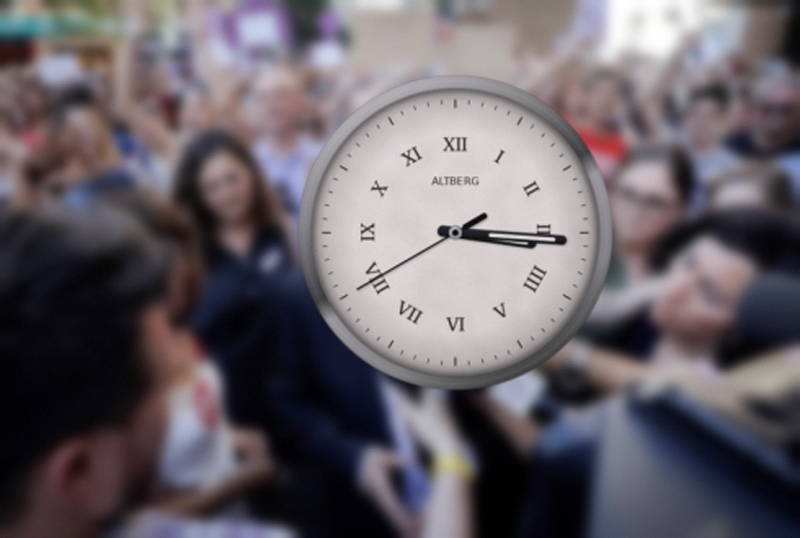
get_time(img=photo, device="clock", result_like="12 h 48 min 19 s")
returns 3 h 15 min 40 s
